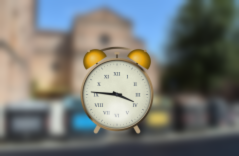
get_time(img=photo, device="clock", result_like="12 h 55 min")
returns 3 h 46 min
